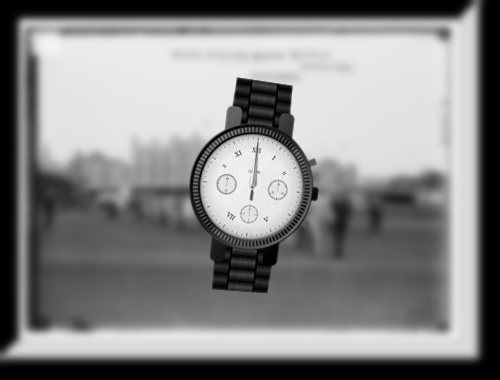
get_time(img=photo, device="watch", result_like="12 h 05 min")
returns 12 h 00 min
